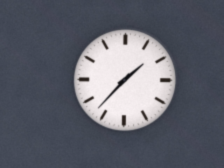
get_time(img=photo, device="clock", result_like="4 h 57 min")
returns 1 h 37 min
